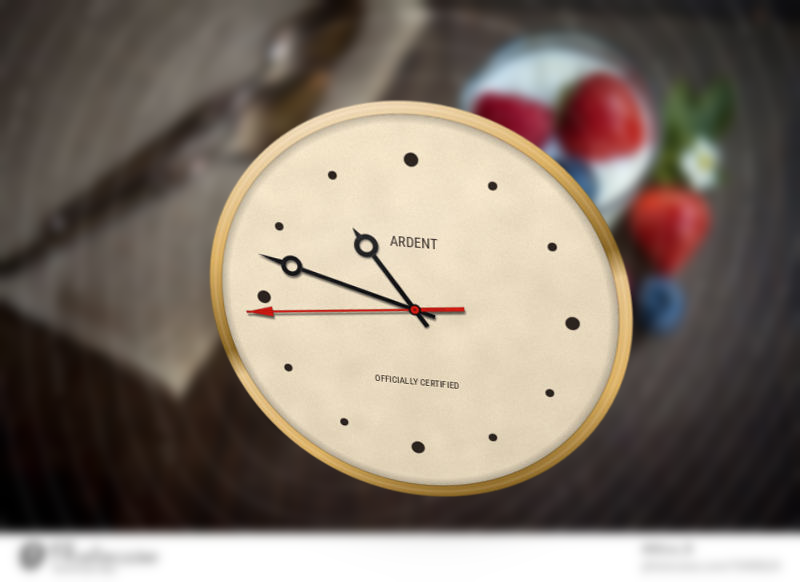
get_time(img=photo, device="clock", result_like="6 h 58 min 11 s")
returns 10 h 47 min 44 s
